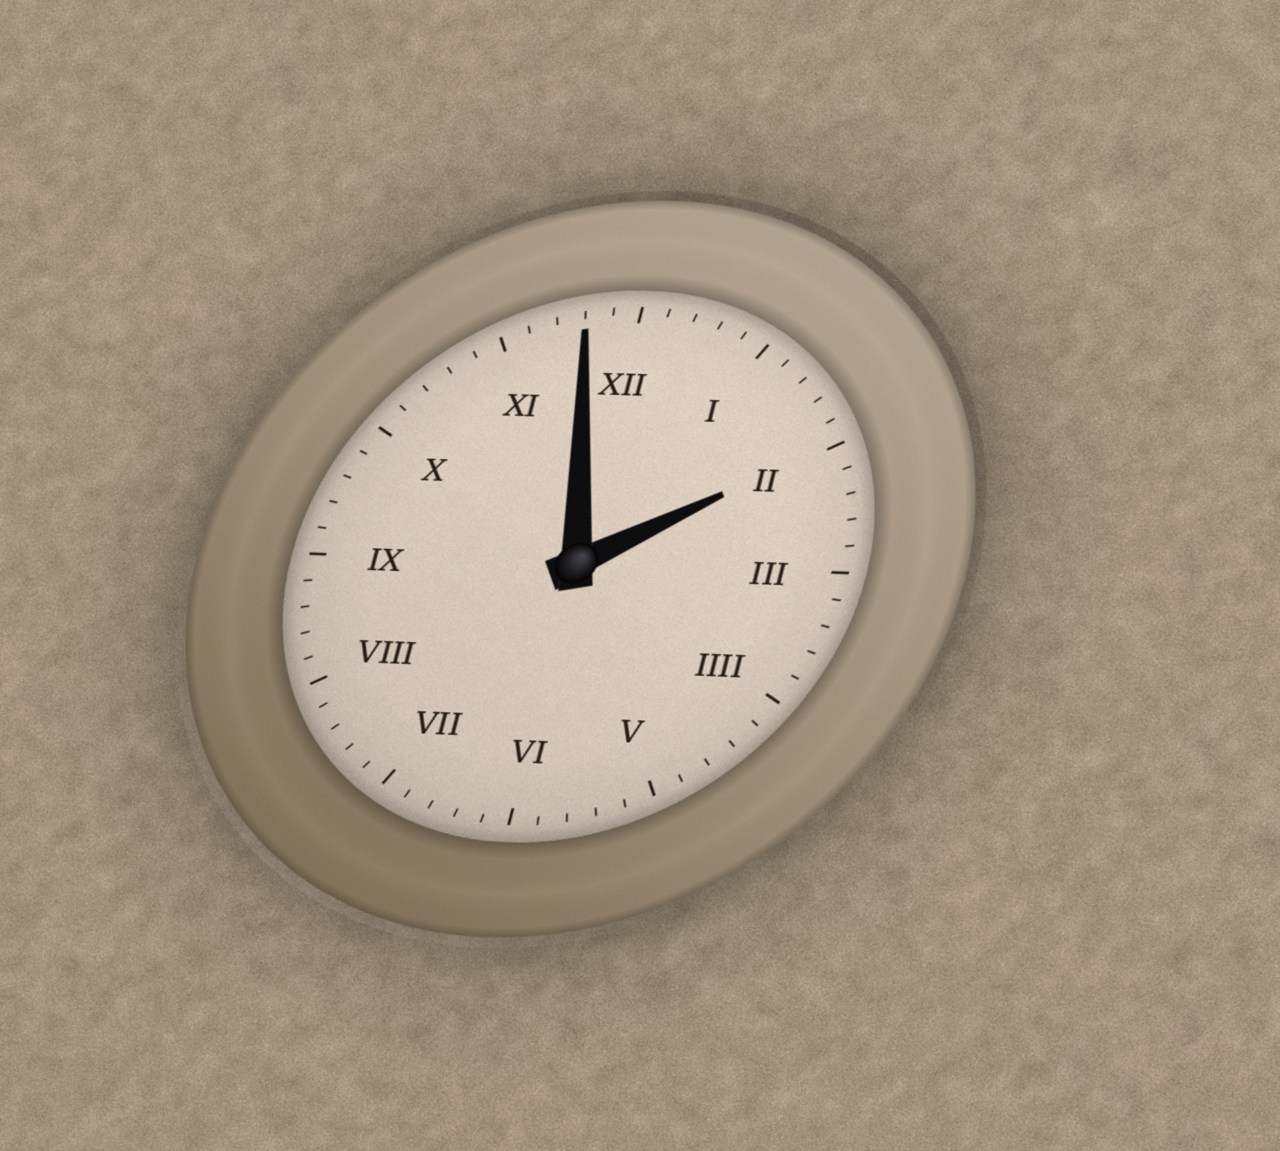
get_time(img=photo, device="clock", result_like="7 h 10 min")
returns 1 h 58 min
